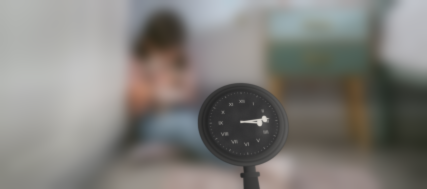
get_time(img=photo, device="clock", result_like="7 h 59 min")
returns 3 h 14 min
